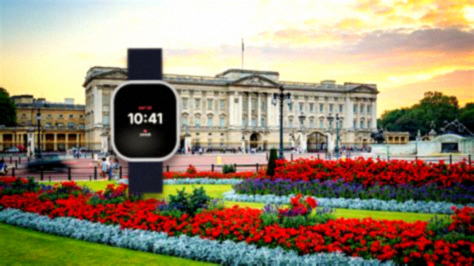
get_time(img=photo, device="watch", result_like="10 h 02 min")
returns 10 h 41 min
